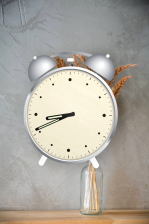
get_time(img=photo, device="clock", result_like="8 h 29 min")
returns 8 h 41 min
